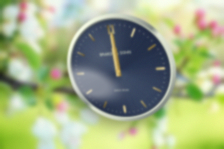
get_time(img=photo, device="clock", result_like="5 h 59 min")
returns 12 h 00 min
